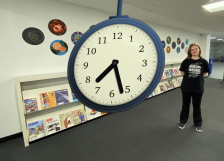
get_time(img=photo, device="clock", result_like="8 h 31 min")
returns 7 h 27 min
